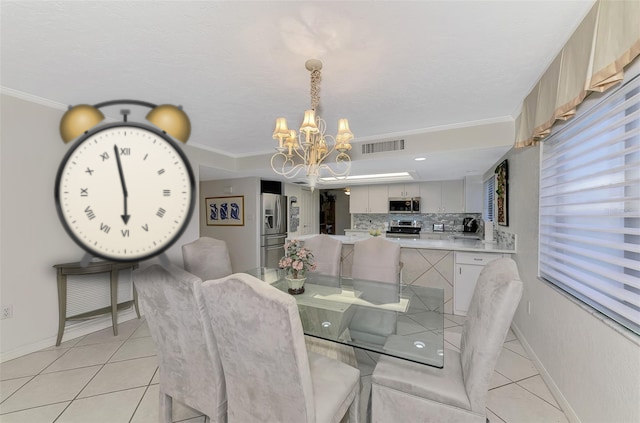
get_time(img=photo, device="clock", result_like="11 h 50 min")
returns 5 h 58 min
